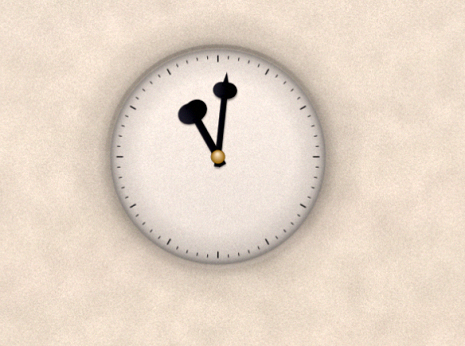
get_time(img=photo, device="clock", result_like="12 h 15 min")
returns 11 h 01 min
